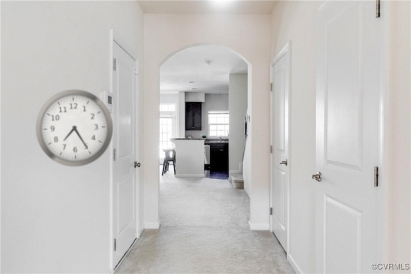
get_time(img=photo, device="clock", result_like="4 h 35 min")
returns 7 h 25 min
